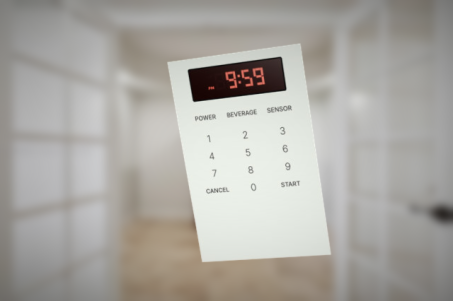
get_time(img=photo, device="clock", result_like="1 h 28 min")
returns 9 h 59 min
